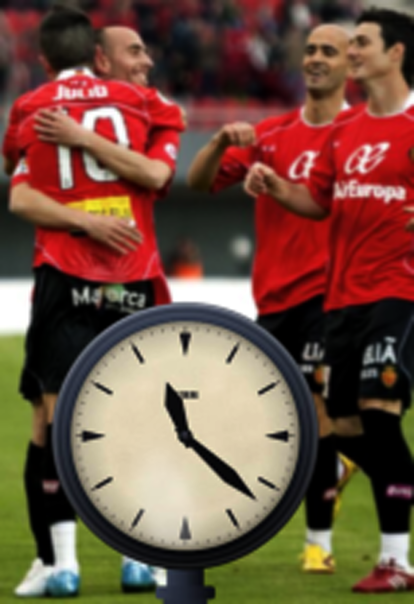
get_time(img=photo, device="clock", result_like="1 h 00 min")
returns 11 h 22 min
